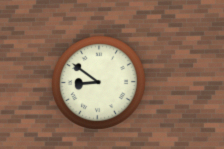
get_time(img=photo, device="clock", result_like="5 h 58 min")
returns 8 h 51 min
